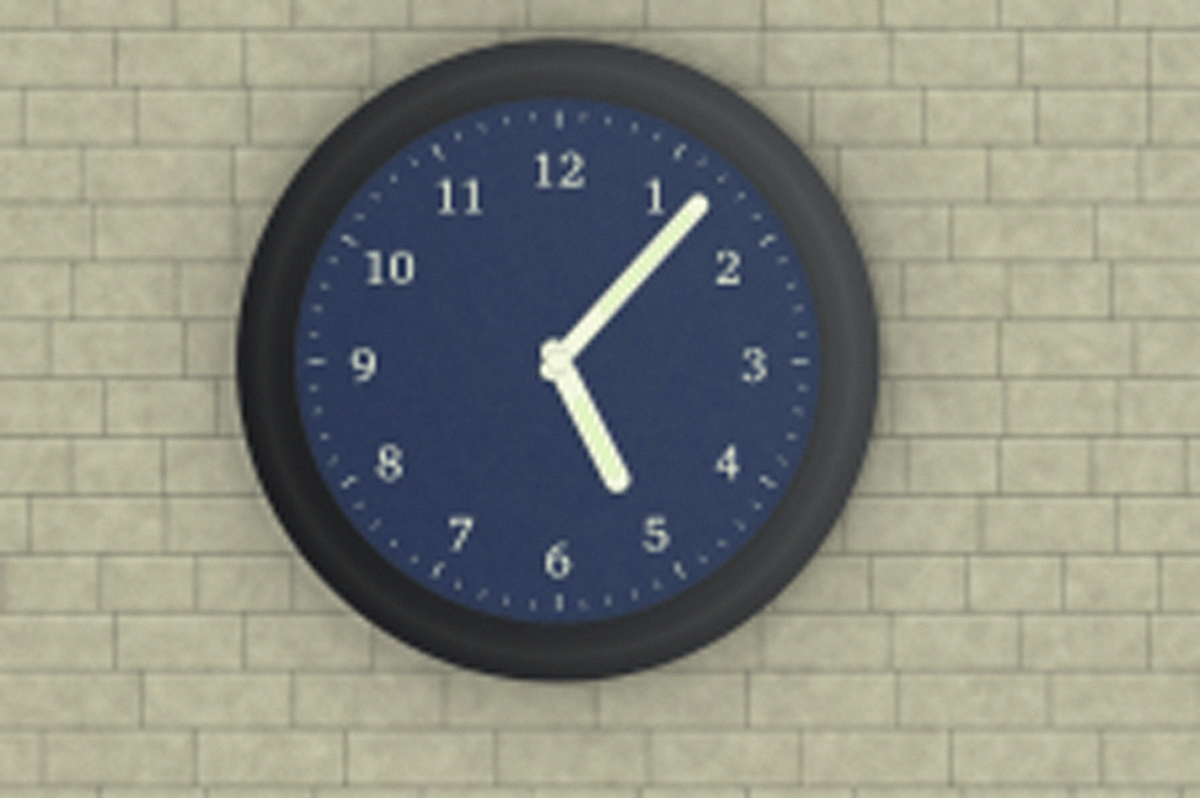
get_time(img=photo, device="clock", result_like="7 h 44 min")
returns 5 h 07 min
